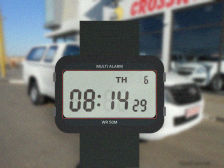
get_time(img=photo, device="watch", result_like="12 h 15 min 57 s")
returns 8 h 14 min 29 s
